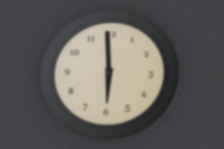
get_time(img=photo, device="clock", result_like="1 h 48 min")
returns 5 h 59 min
